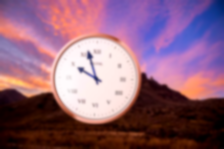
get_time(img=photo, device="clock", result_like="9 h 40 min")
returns 9 h 57 min
